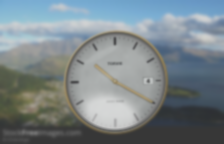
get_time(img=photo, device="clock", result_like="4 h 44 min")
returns 10 h 20 min
